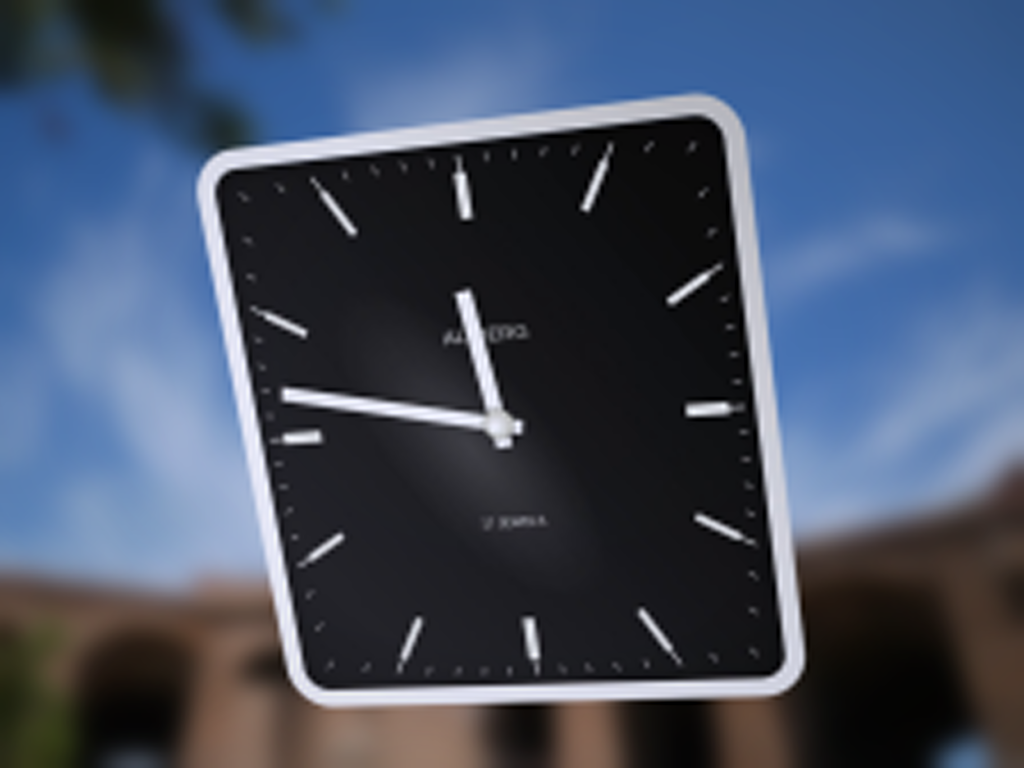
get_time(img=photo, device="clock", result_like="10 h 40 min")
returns 11 h 47 min
